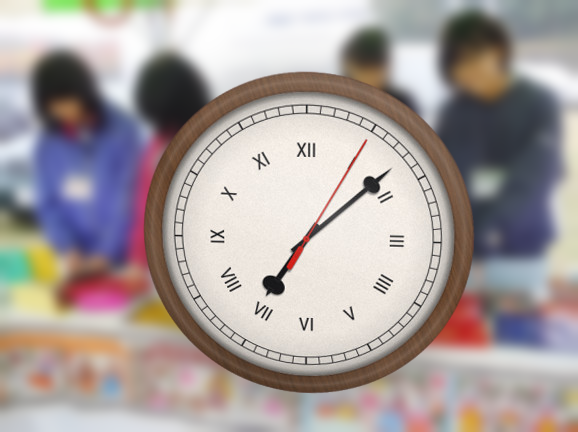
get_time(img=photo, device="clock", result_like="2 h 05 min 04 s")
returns 7 h 08 min 05 s
